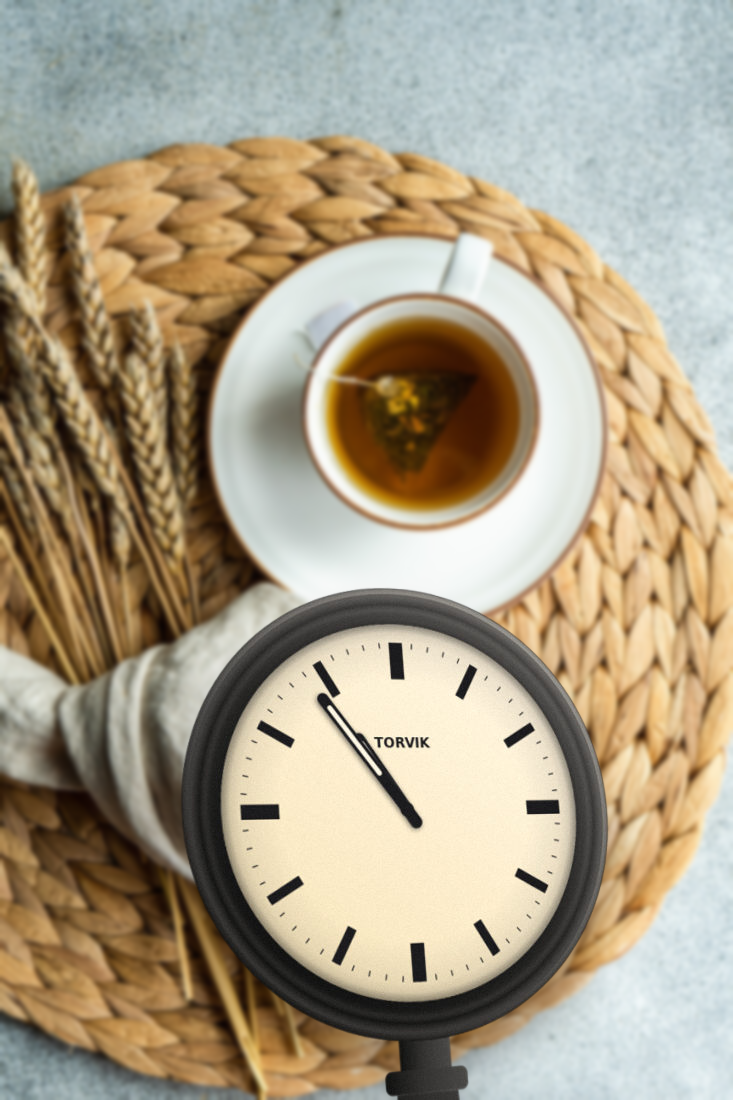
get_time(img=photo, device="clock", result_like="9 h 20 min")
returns 10 h 54 min
